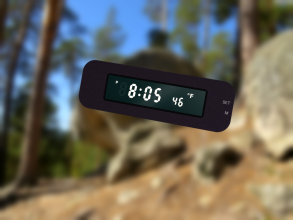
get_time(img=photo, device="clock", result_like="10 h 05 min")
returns 8 h 05 min
